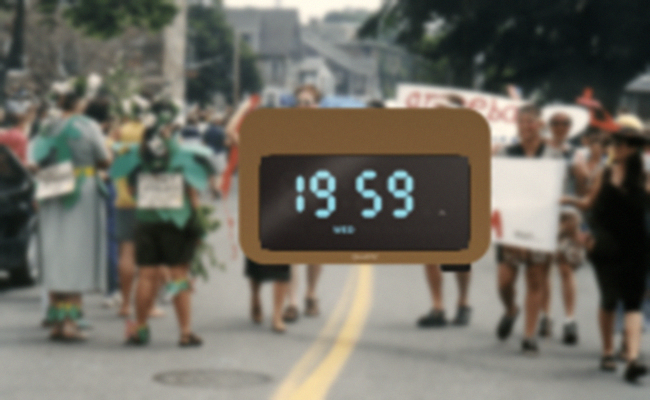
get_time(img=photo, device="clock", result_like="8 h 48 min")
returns 19 h 59 min
